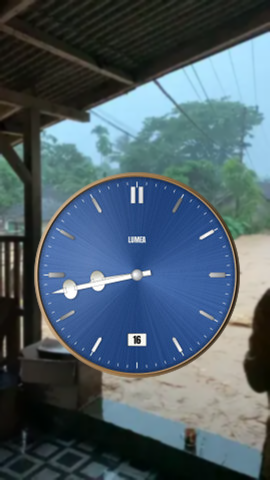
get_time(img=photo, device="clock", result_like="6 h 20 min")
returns 8 h 43 min
